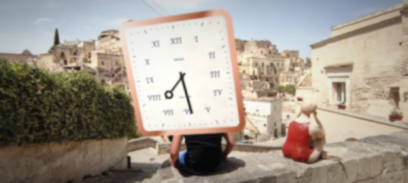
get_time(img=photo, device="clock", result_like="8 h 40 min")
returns 7 h 29 min
